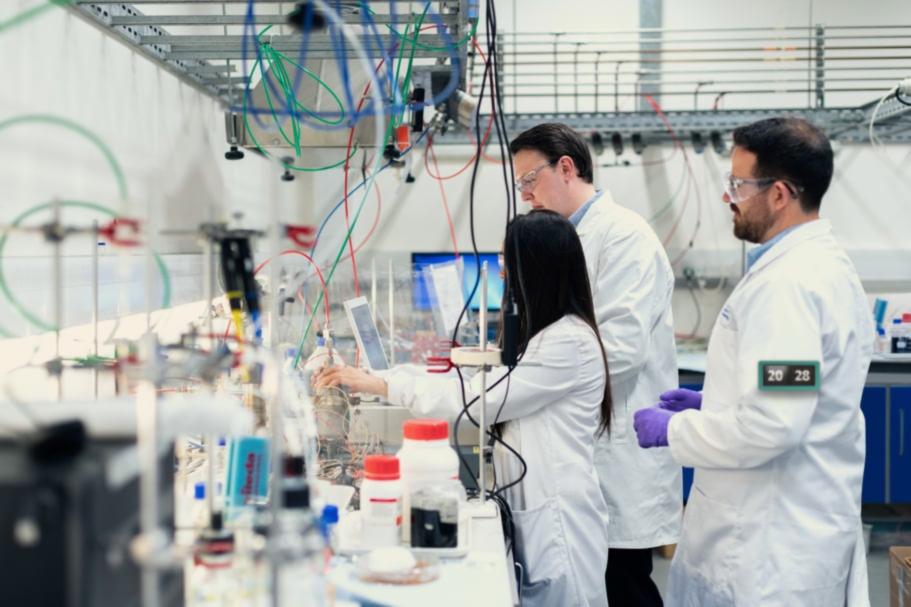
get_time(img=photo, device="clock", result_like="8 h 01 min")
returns 20 h 28 min
